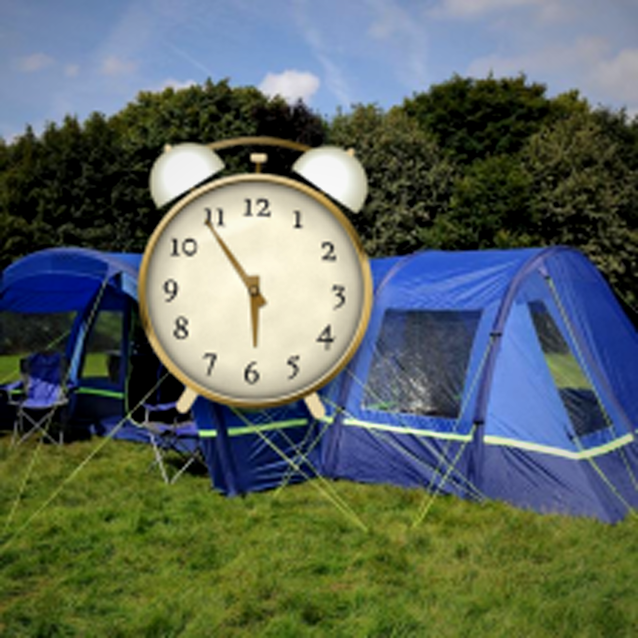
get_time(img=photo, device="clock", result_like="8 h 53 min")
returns 5 h 54 min
